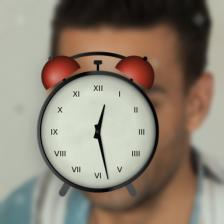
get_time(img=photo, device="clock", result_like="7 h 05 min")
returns 12 h 28 min
